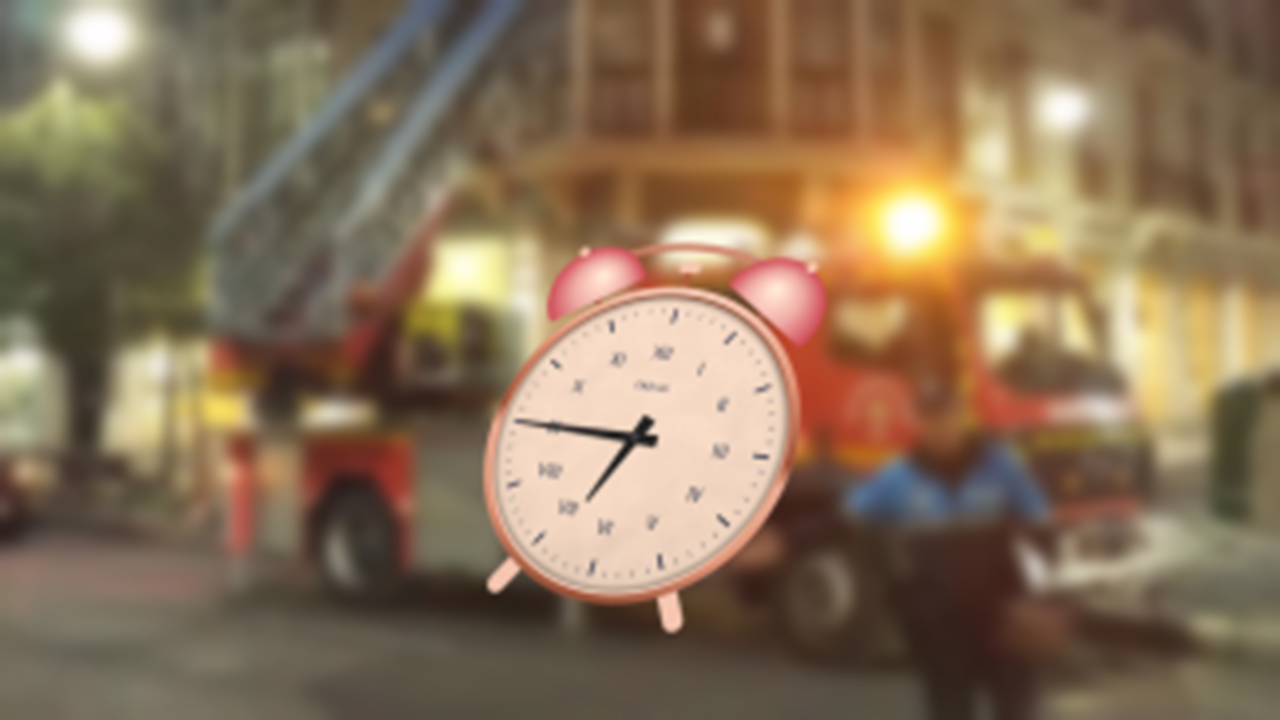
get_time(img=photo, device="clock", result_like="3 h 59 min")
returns 6 h 45 min
